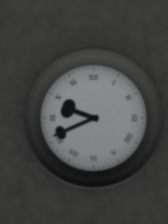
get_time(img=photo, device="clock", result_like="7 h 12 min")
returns 9 h 41 min
